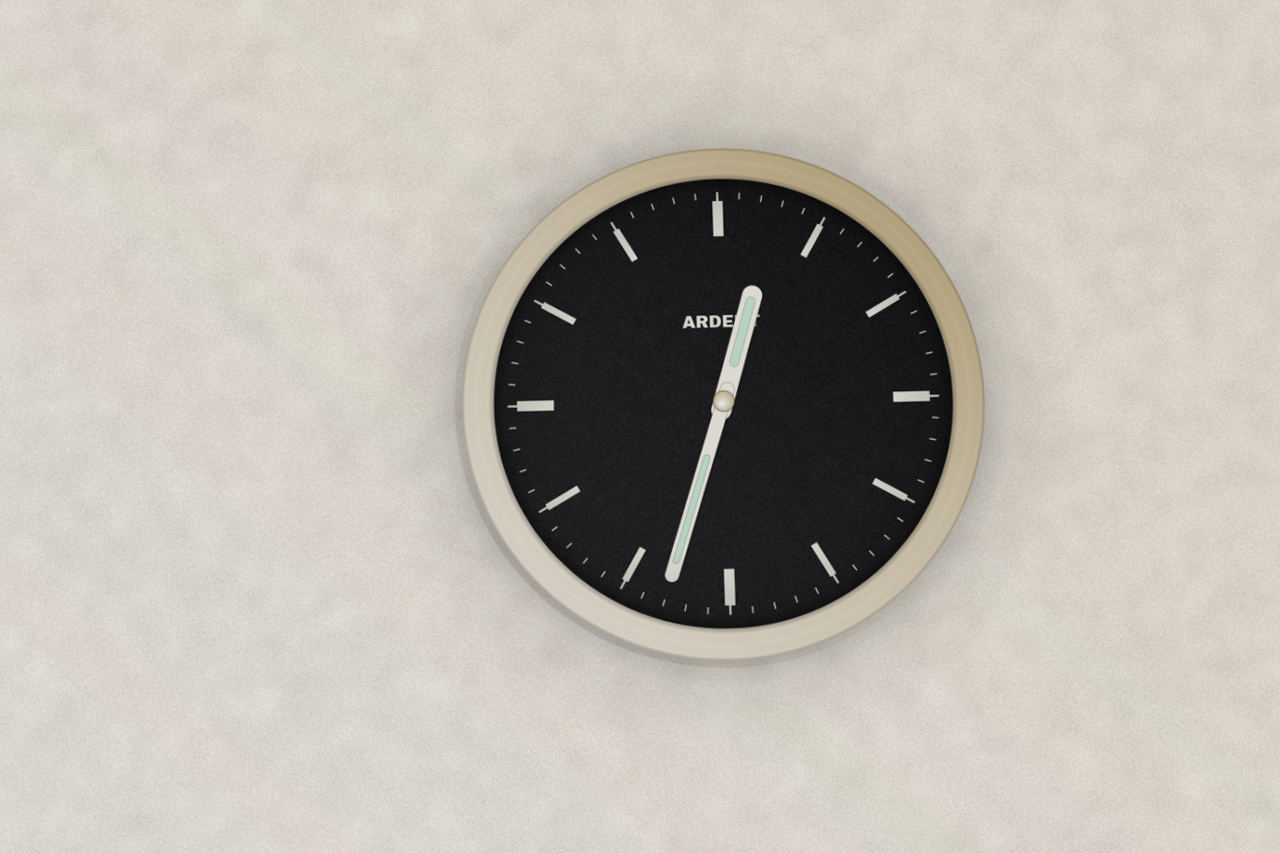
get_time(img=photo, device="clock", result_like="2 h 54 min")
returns 12 h 33 min
